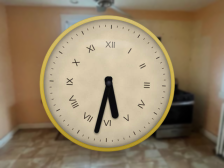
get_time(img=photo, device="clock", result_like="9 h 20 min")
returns 5 h 32 min
